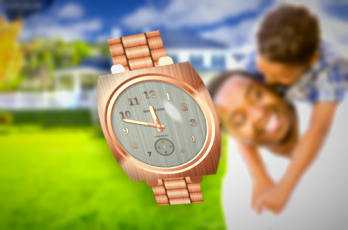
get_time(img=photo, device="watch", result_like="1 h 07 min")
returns 11 h 48 min
